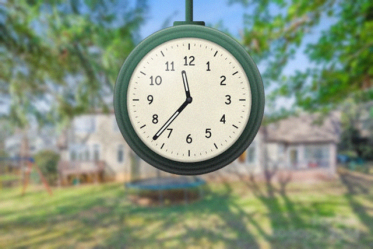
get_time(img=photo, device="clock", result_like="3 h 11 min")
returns 11 h 37 min
